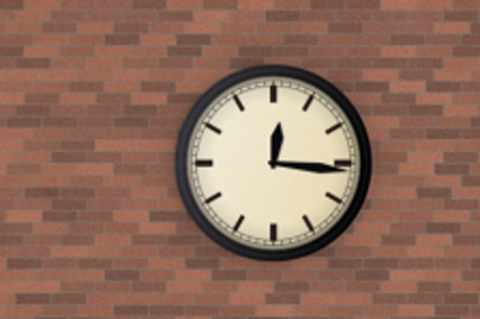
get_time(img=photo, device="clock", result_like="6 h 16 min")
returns 12 h 16 min
